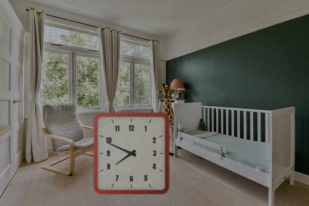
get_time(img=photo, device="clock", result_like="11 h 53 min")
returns 7 h 49 min
